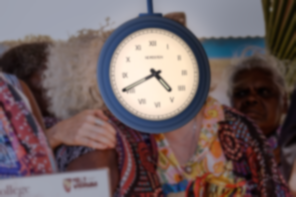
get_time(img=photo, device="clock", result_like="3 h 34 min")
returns 4 h 41 min
